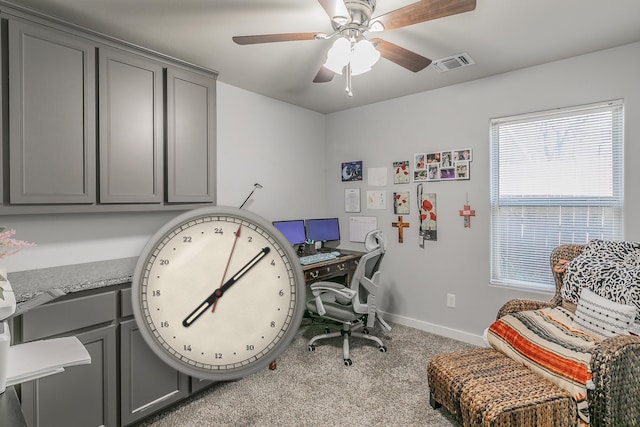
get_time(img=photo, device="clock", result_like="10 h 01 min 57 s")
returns 15 h 08 min 03 s
